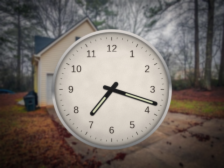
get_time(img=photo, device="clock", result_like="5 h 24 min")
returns 7 h 18 min
